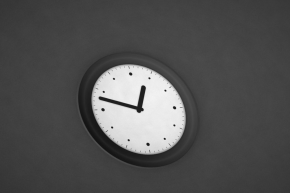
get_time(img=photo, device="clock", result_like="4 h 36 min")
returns 12 h 48 min
